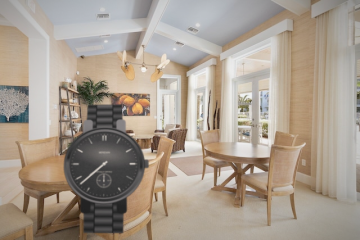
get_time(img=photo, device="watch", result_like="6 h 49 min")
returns 7 h 38 min
